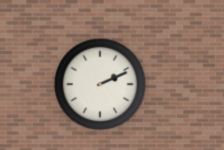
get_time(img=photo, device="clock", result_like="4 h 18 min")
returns 2 h 11 min
